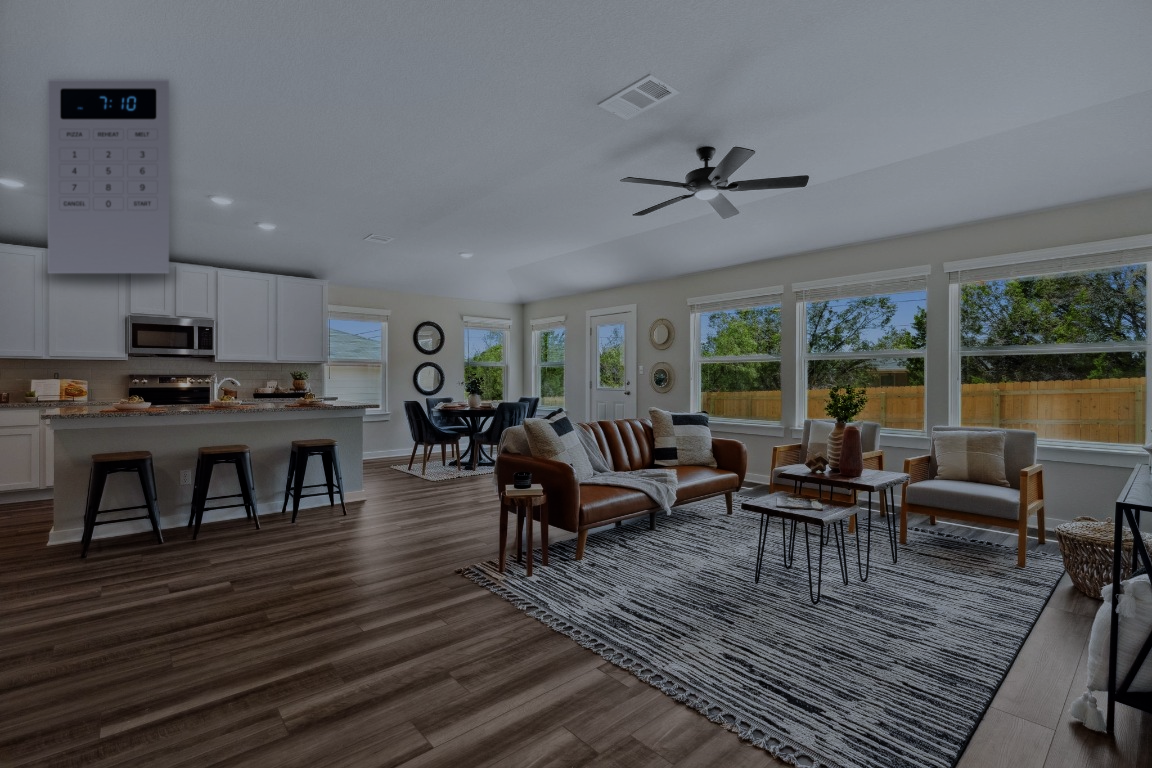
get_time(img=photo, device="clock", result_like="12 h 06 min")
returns 7 h 10 min
